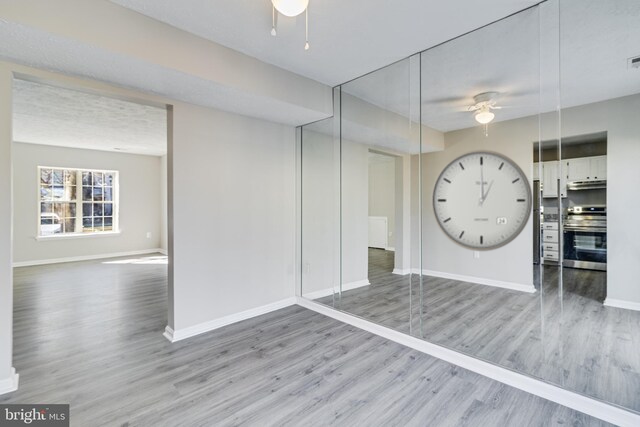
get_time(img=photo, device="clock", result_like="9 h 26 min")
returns 1 h 00 min
